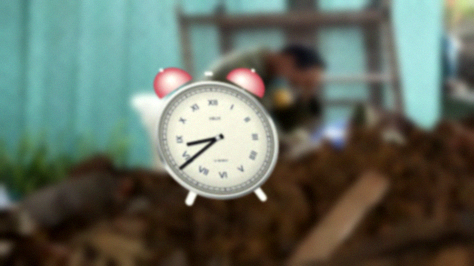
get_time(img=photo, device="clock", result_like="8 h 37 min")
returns 8 h 39 min
